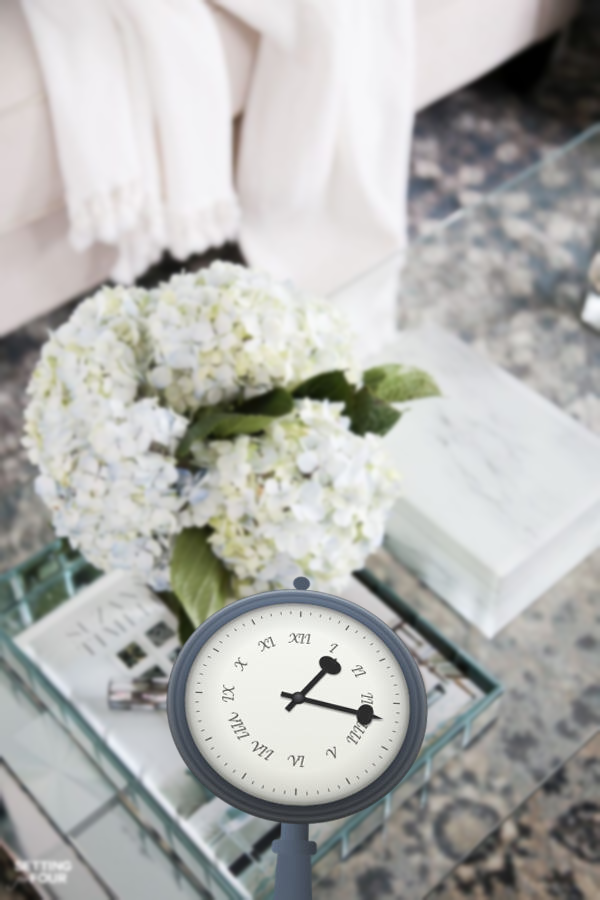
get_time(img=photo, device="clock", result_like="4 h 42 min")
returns 1 h 17 min
